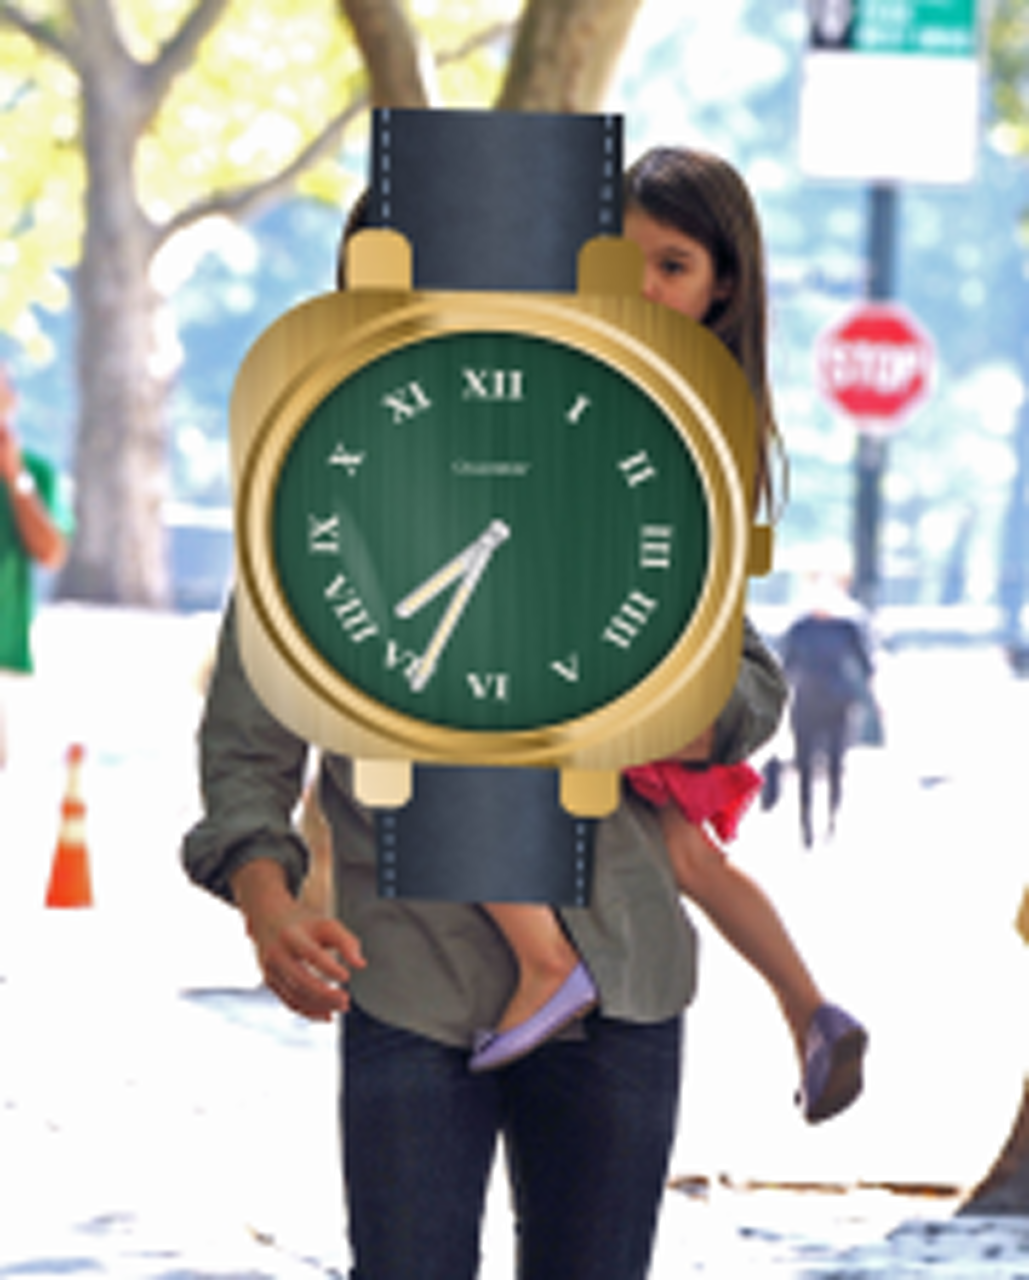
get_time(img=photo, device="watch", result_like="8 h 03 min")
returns 7 h 34 min
